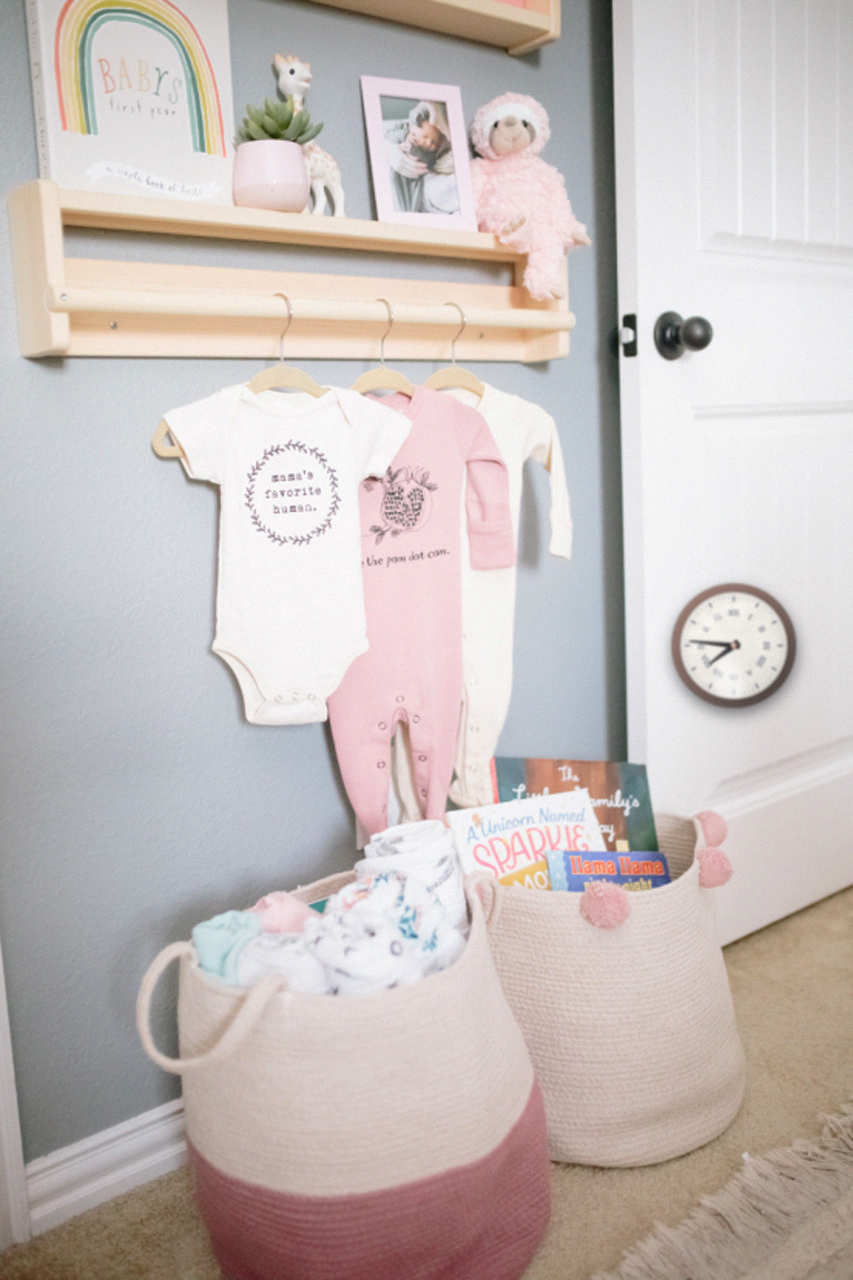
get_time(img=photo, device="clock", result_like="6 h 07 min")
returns 7 h 46 min
